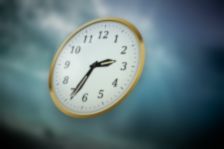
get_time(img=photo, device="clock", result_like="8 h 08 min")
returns 2 h 34 min
